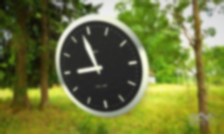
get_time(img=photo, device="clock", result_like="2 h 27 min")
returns 8 h 58 min
